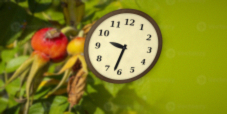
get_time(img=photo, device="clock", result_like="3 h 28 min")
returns 9 h 32 min
